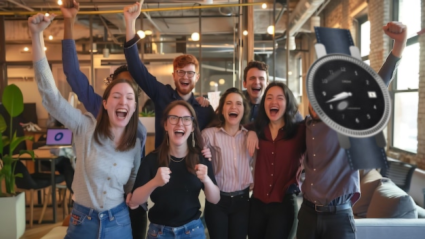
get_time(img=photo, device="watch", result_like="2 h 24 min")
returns 8 h 42 min
